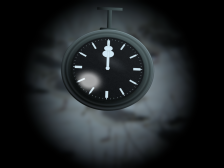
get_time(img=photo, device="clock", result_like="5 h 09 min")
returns 12 h 00 min
